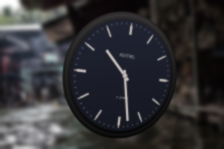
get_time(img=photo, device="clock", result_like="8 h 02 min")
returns 10 h 28 min
